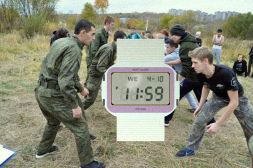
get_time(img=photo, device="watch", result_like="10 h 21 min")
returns 11 h 59 min
